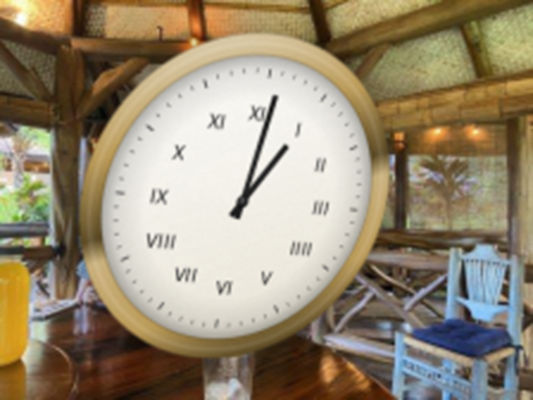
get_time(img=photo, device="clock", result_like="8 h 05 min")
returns 1 h 01 min
